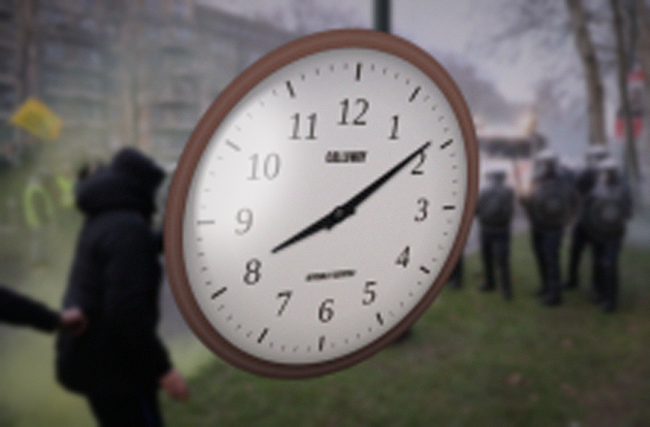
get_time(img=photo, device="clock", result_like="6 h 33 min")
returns 8 h 09 min
